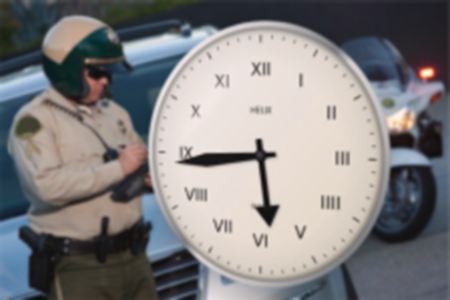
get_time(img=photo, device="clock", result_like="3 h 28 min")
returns 5 h 44 min
